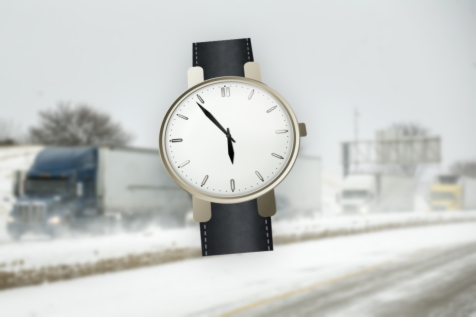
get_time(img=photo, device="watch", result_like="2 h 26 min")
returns 5 h 54 min
